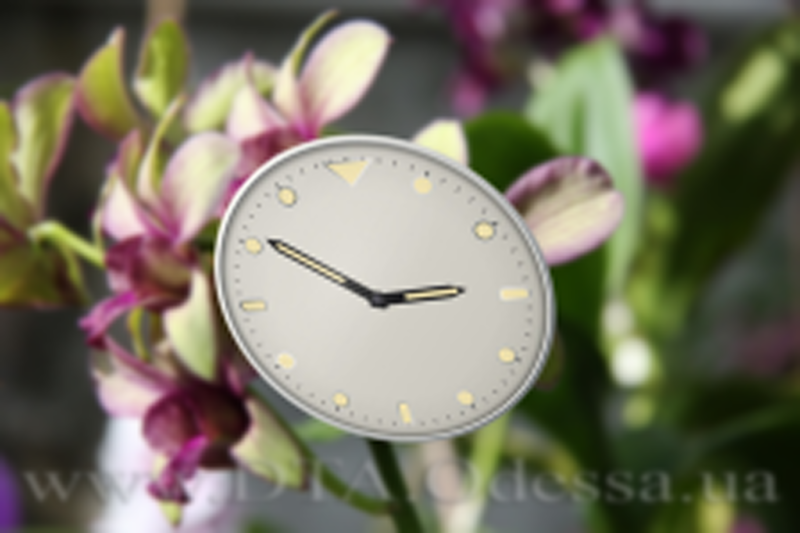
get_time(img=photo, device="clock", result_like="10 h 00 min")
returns 2 h 51 min
